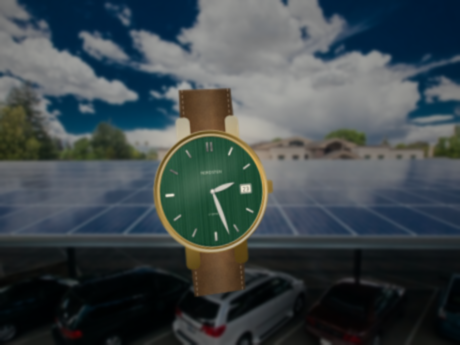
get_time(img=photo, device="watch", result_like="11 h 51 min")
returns 2 h 27 min
